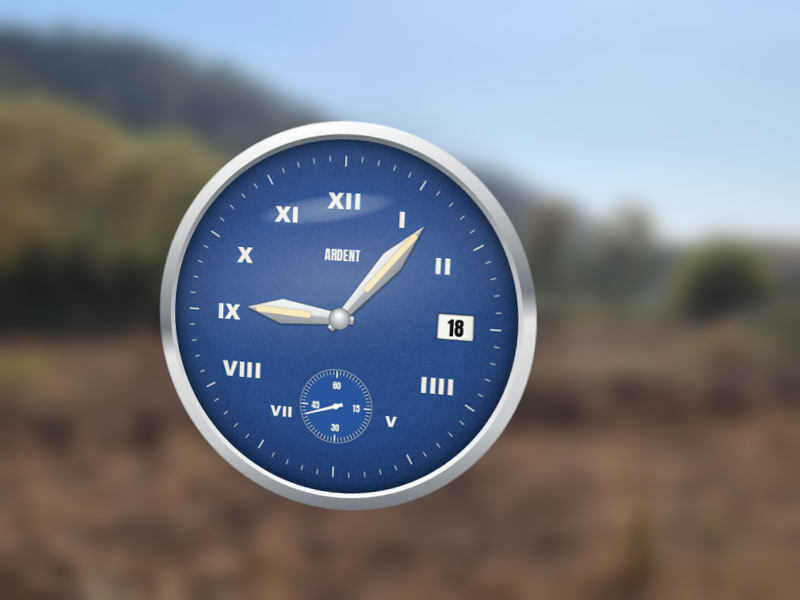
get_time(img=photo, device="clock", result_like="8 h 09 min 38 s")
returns 9 h 06 min 42 s
